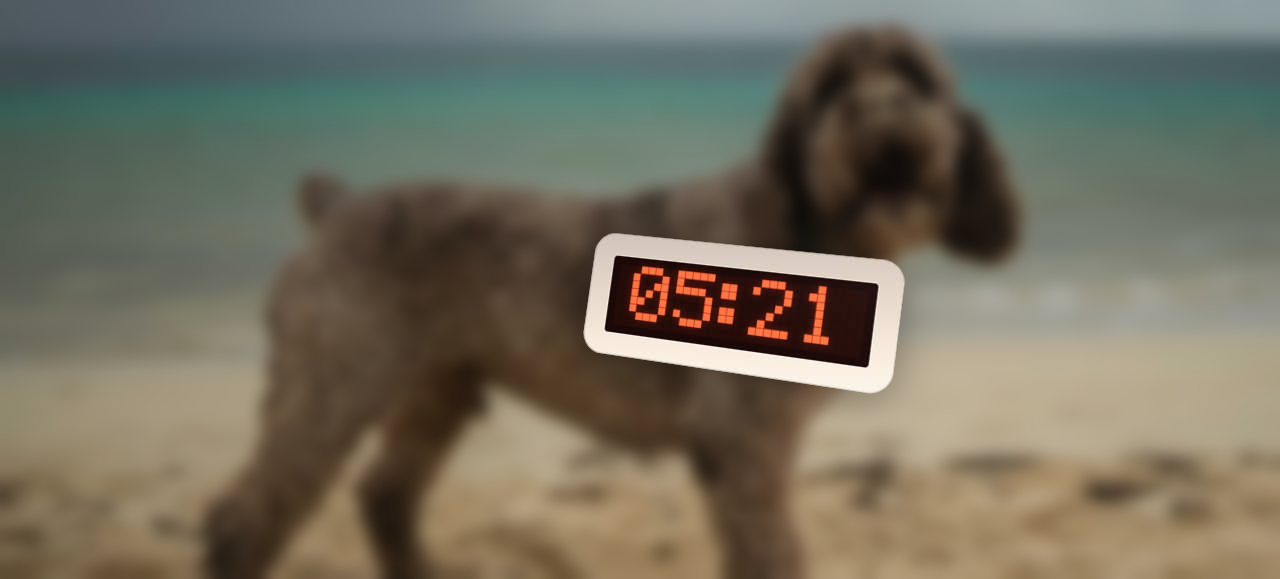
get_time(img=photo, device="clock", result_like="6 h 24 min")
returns 5 h 21 min
